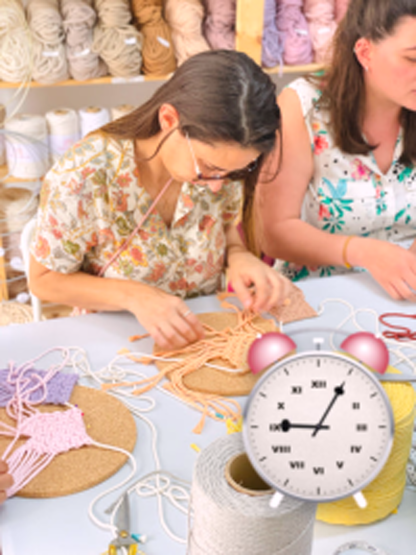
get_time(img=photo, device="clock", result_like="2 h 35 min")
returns 9 h 05 min
